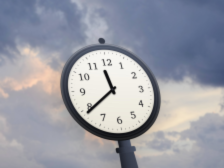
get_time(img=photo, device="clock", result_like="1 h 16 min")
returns 11 h 39 min
